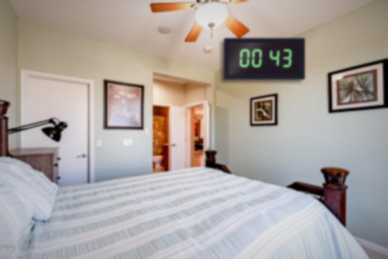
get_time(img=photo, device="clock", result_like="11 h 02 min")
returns 0 h 43 min
